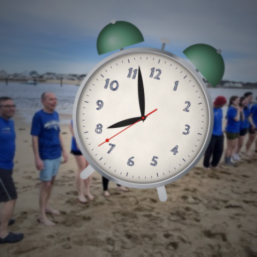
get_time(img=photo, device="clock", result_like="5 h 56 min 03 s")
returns 7 h 56 min 37 s
